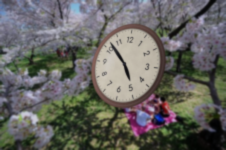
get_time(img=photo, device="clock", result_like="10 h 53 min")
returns 4 h 52 min
